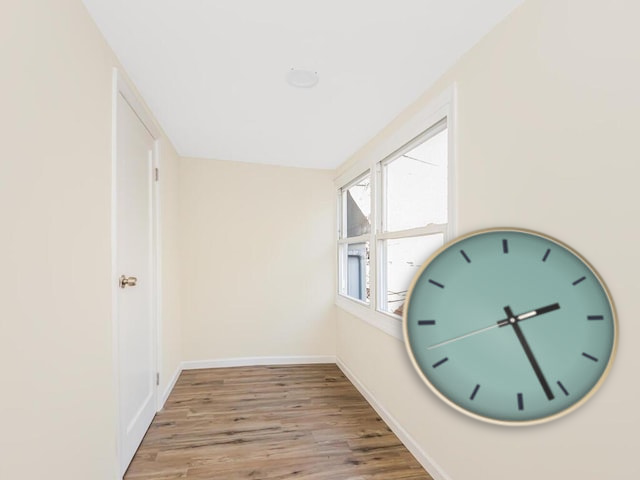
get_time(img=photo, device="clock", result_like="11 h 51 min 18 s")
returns 2 h 26 min 42 s
